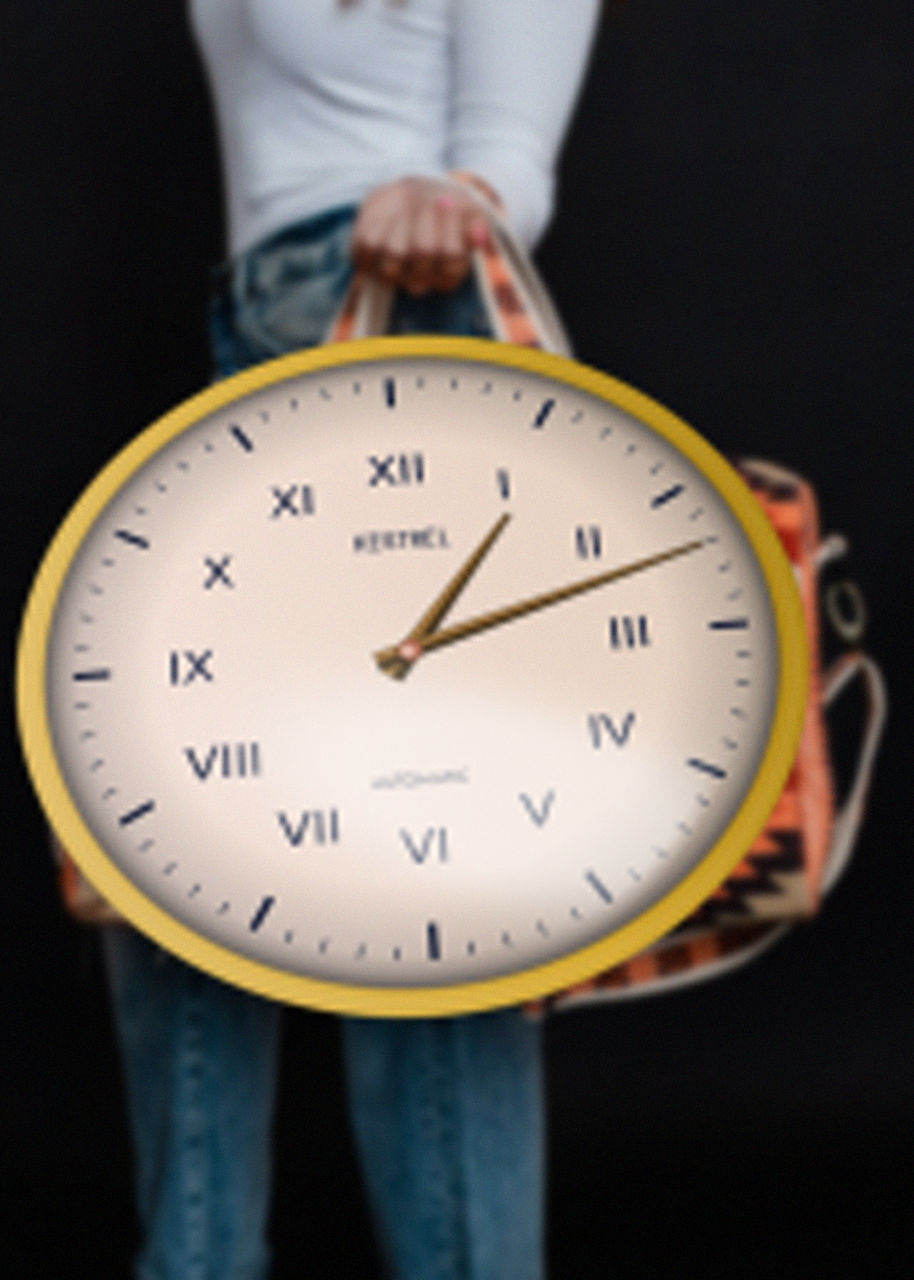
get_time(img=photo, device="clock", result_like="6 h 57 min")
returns 1 h 12 min
